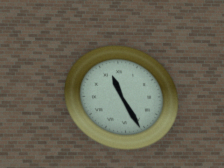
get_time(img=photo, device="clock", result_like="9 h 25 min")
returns 11 h 26 min
